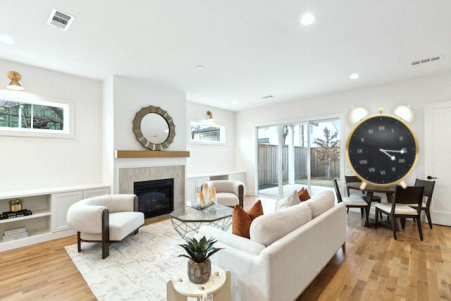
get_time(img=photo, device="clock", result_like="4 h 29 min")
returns 4 h 16 min
